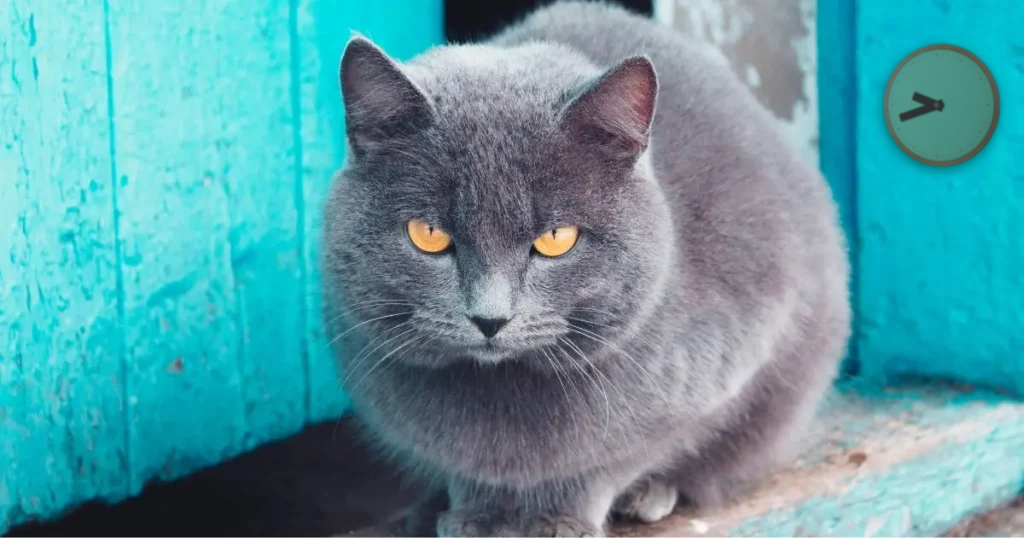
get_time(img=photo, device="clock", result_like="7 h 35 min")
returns 9 h 42 min
